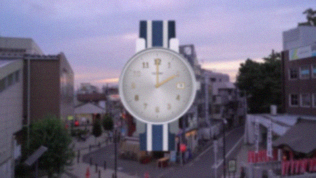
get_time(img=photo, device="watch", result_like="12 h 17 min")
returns 2 h 00 min
